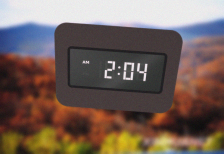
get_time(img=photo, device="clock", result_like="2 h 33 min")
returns 2 h 04 min
